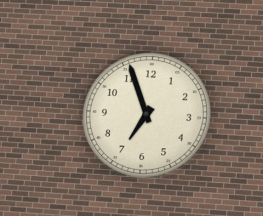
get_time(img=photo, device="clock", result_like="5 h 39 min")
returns 6 h 56 min
